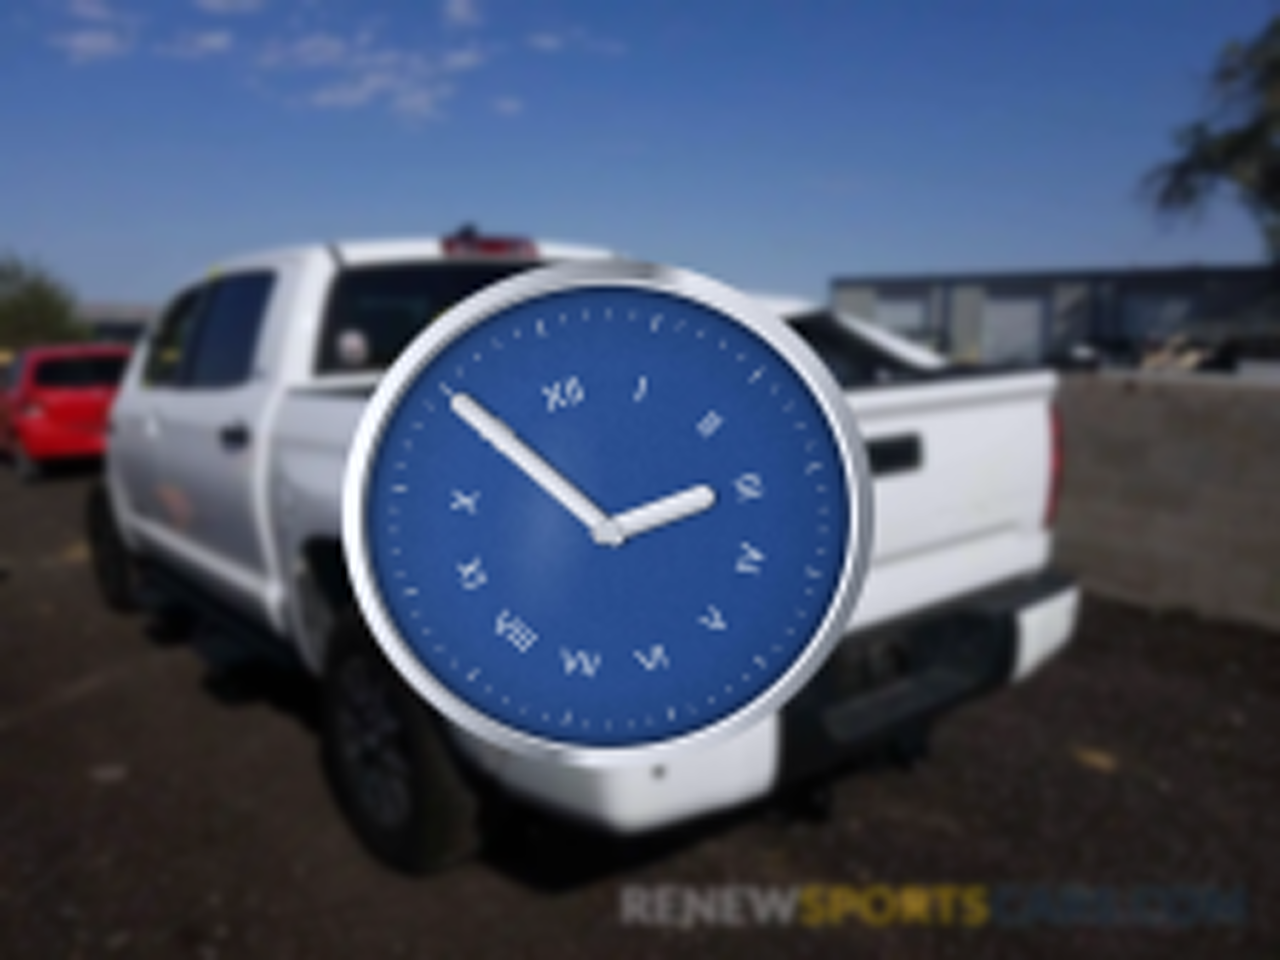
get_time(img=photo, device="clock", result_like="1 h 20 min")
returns 2 h 55 min
